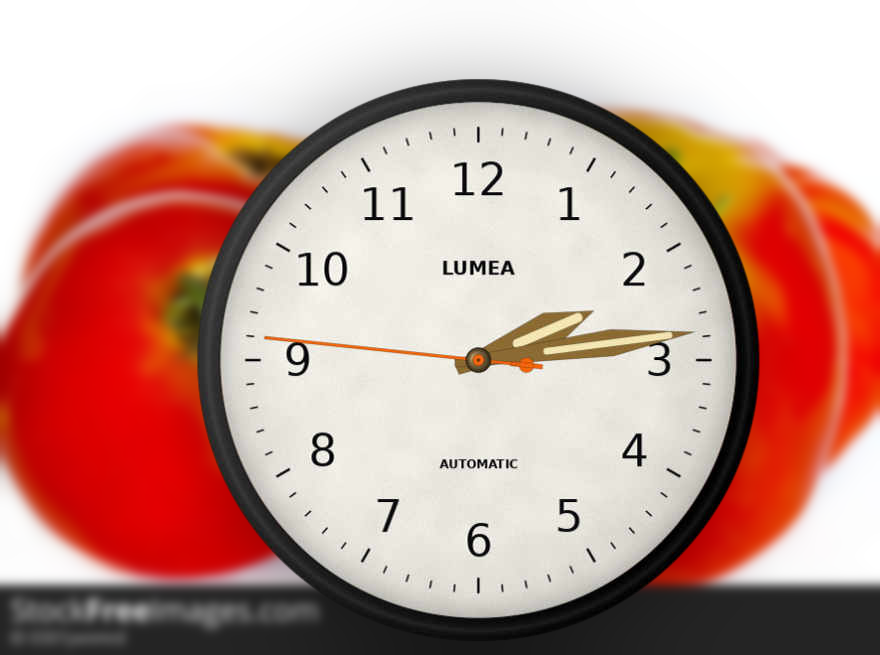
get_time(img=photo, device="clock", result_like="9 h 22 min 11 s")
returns 2 h 13 min 46 s
